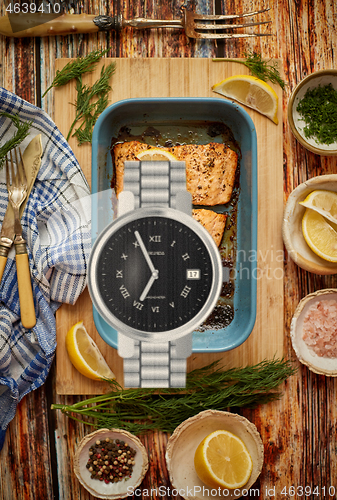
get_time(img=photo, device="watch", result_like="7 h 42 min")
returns 6 h 56 min
